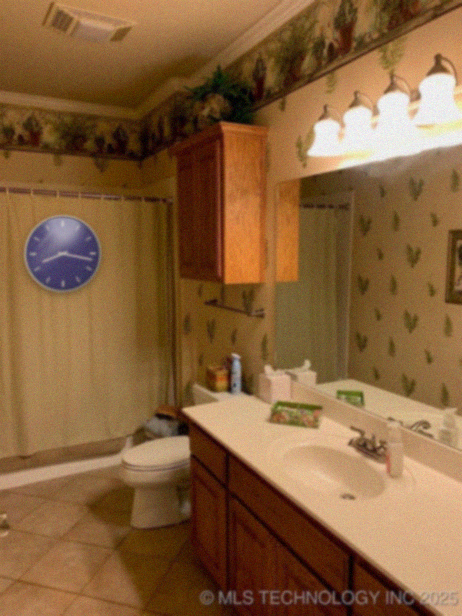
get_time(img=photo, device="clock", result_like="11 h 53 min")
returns 8 h 17 min
